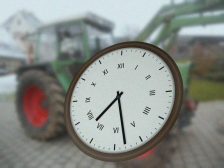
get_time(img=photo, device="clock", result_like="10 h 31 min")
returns 7 h 28 min
